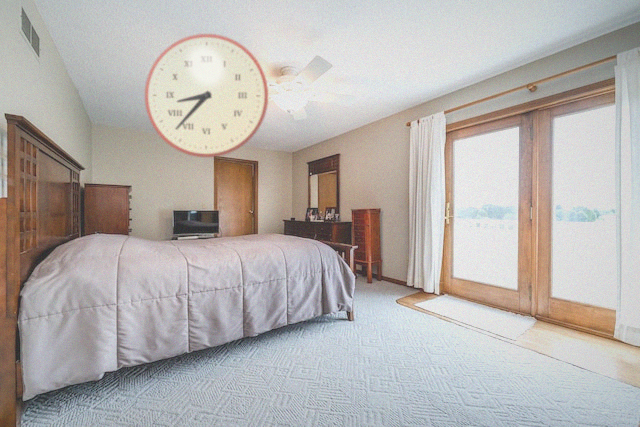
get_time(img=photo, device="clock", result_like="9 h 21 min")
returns 8 h 37 min
